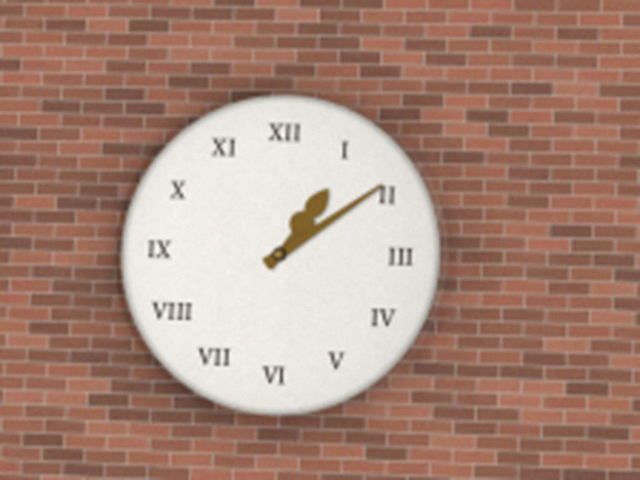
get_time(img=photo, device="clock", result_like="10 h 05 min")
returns 1 h 09 min
